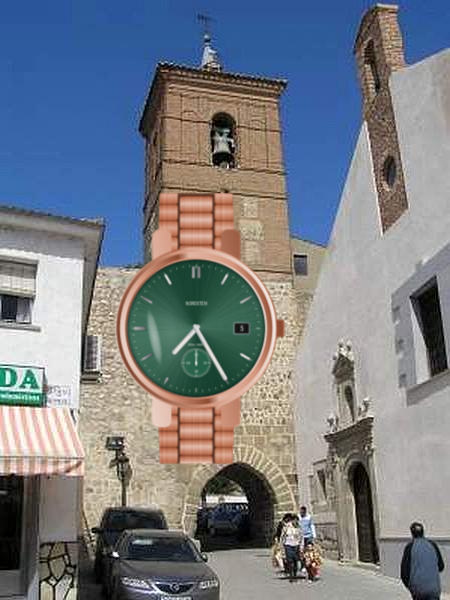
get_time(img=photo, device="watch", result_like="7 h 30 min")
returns 7 h 25 min
